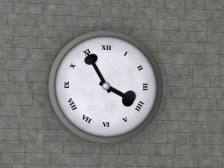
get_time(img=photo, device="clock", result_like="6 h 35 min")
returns 3 h 55 min
